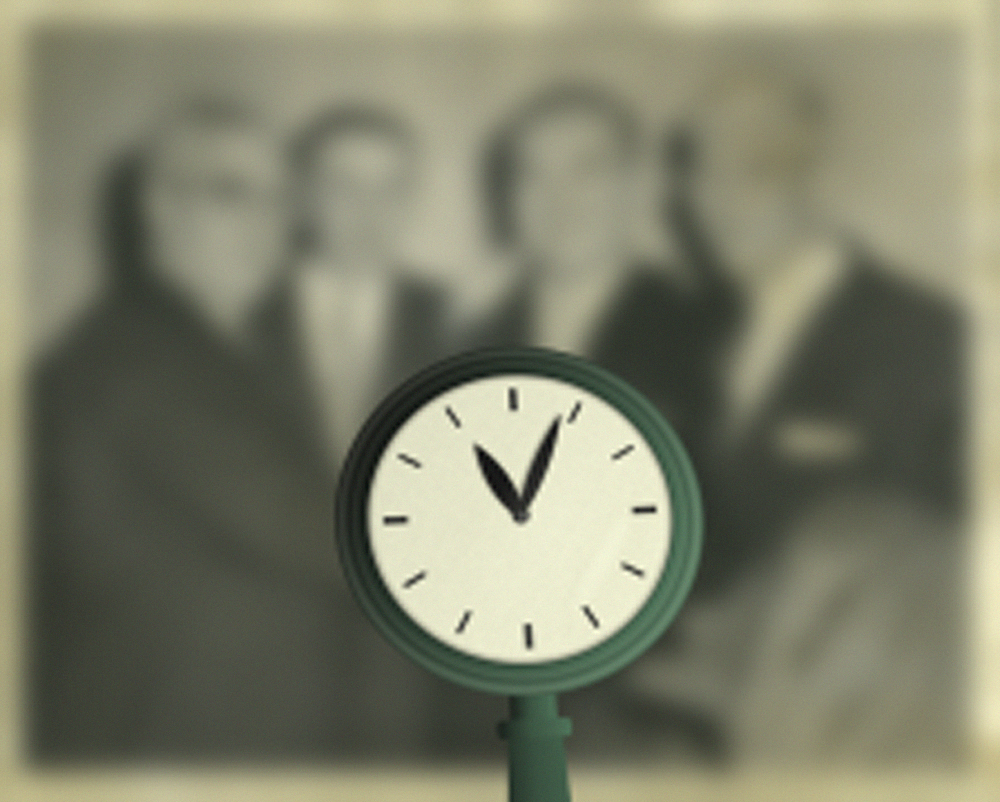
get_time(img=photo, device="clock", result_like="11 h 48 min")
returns 11 h 04 min
